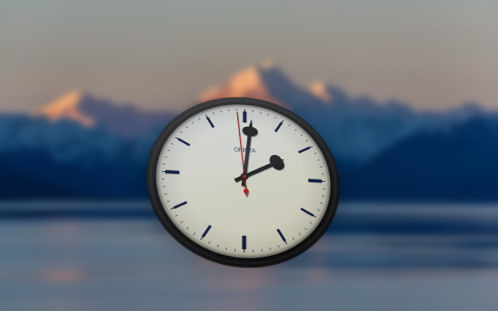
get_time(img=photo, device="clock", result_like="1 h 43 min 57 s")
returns 2 h 00 min 59 s
